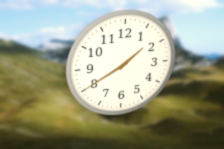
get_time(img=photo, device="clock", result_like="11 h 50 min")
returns 1 h 40 min
